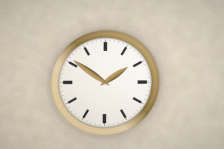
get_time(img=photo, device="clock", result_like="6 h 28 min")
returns 1 h 51 min
